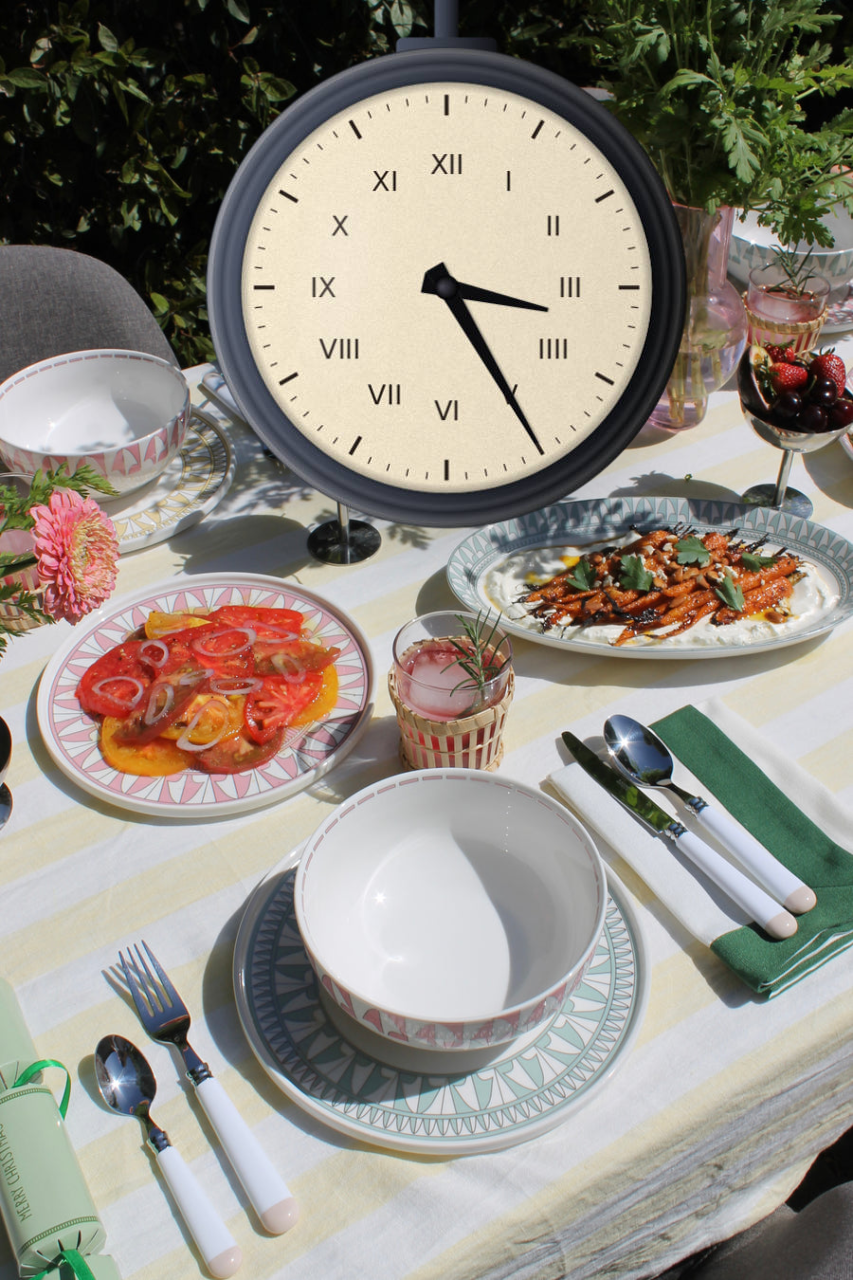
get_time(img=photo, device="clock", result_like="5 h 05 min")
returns 3 h 25 min
